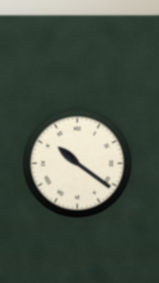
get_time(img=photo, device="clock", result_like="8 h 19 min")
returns 10 h 21 min
